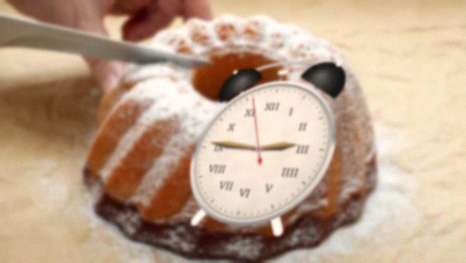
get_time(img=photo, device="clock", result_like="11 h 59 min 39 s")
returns 2 h 45 min 56 s
